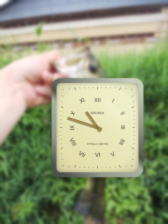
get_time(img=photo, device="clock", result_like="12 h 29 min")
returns 10 h 48 min
